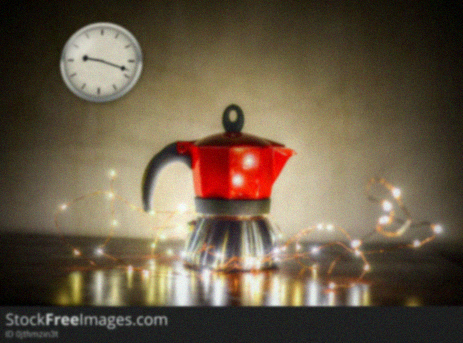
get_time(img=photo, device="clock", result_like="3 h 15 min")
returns 9 h 18 min
